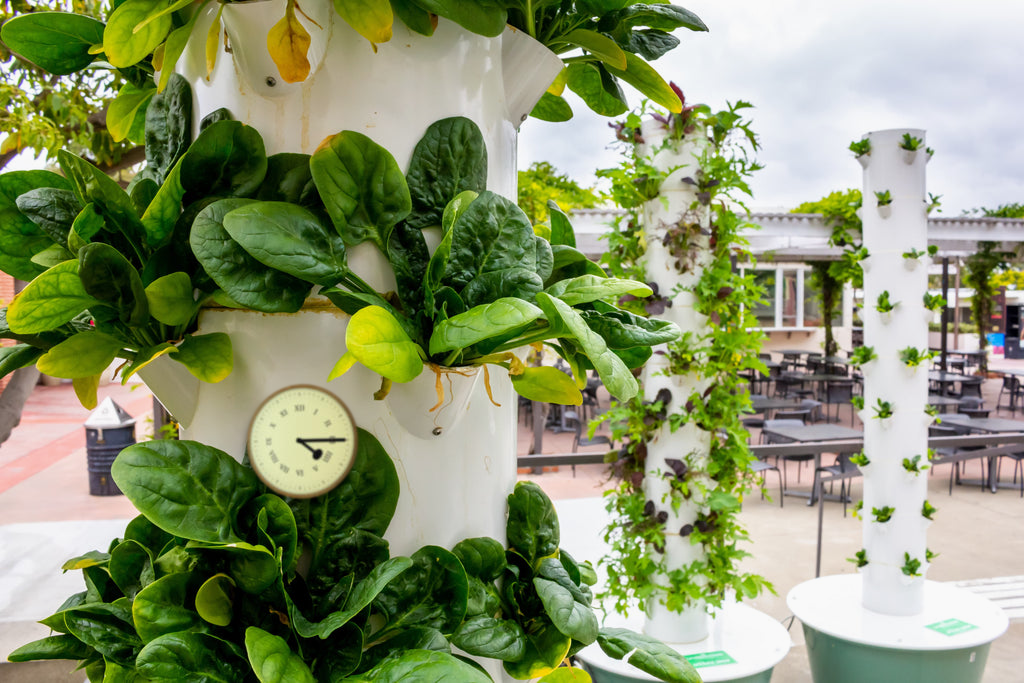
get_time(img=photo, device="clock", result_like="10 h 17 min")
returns 4 h 15 min
